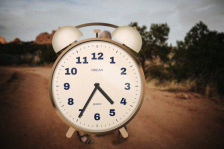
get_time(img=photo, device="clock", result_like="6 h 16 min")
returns 4 h 35 min
